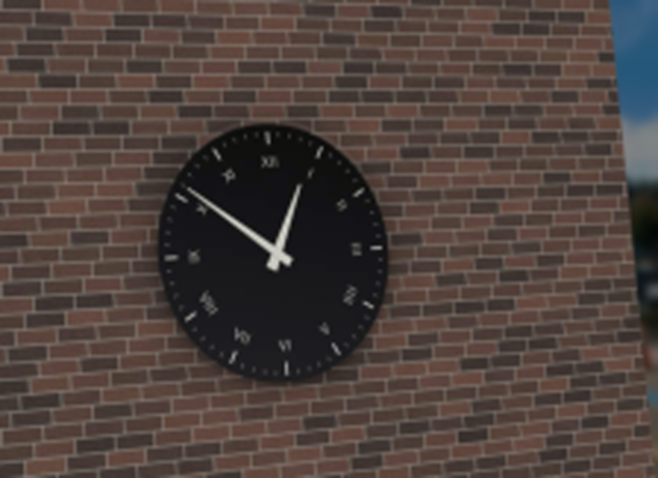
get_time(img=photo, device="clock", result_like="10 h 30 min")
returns 12 h 51 min
